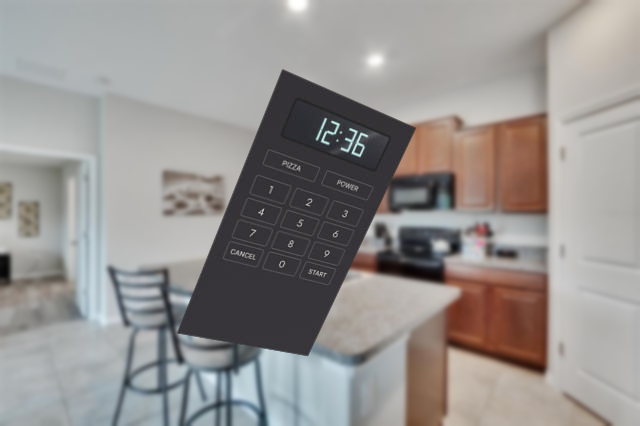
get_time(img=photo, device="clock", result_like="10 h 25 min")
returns 12 h 36 min
